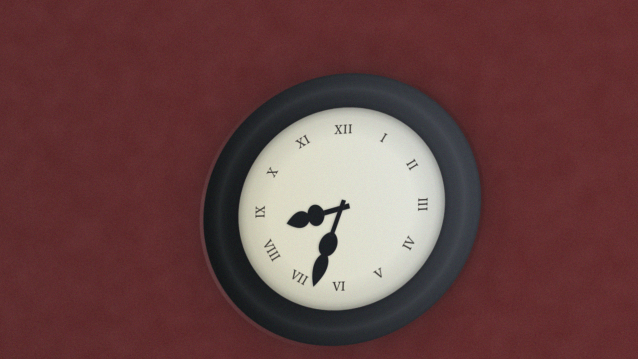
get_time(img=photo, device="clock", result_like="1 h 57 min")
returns 8 h 33 min
